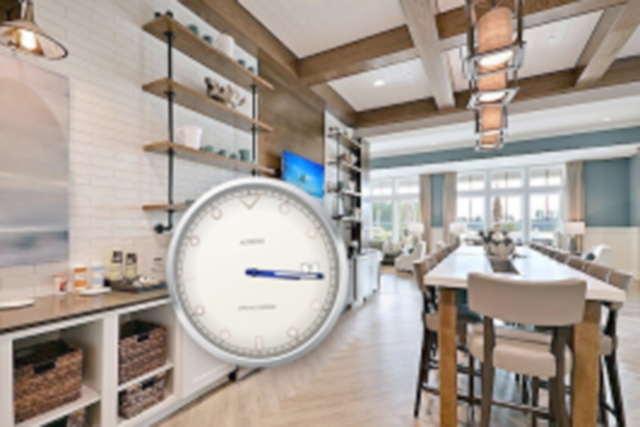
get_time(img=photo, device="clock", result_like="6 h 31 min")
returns 3 h 16 min
